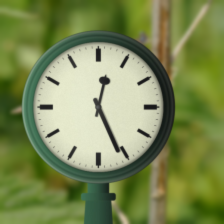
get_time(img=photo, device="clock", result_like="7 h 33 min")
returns 12 h 26 min
